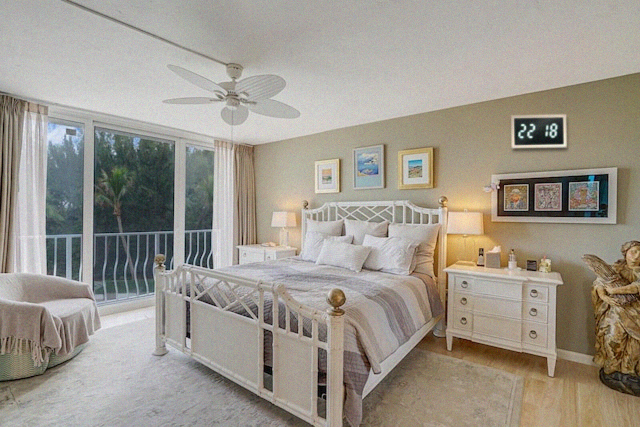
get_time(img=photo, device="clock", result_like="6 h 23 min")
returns 22 h 18 min
